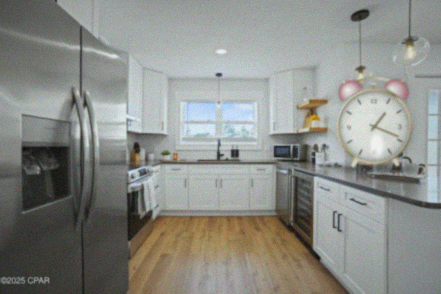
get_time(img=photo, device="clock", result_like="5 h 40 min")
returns 1 h 19 min
